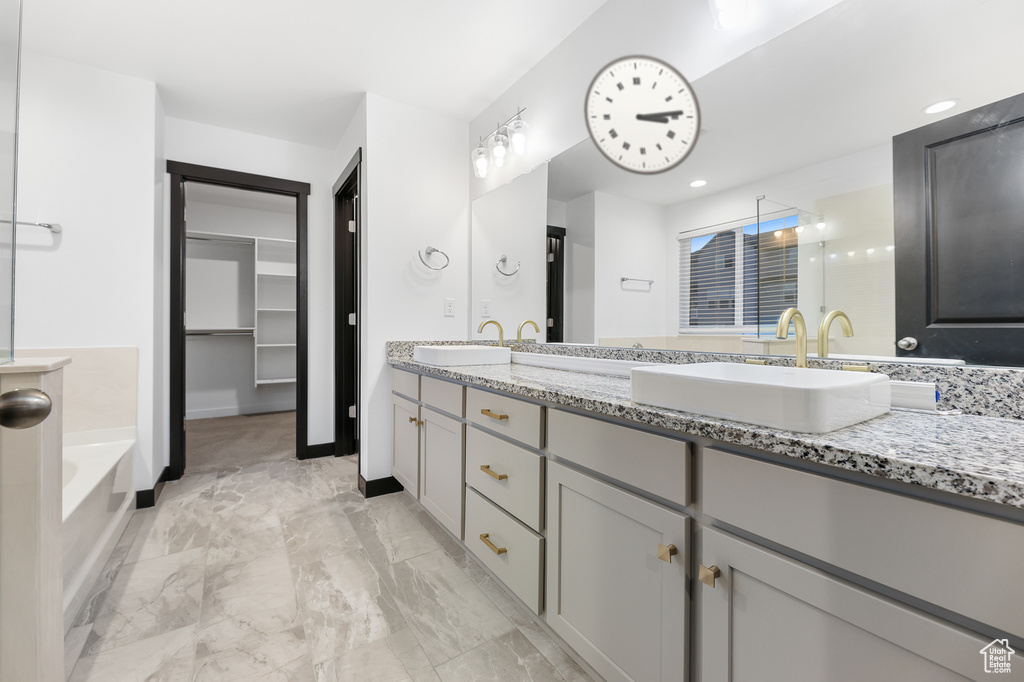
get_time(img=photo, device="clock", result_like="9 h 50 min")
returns 3 h 14 min
